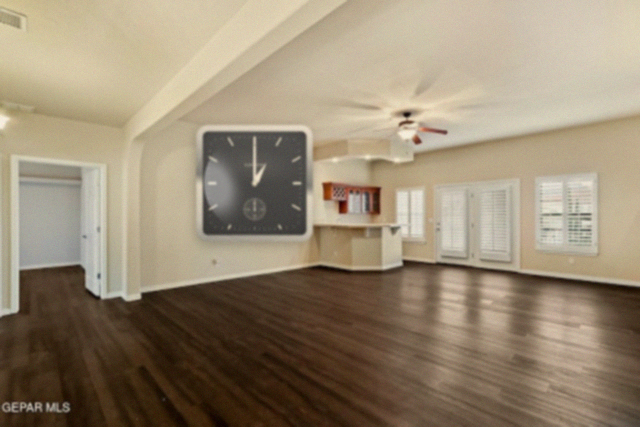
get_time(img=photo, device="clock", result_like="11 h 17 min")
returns 1 h 00 min
